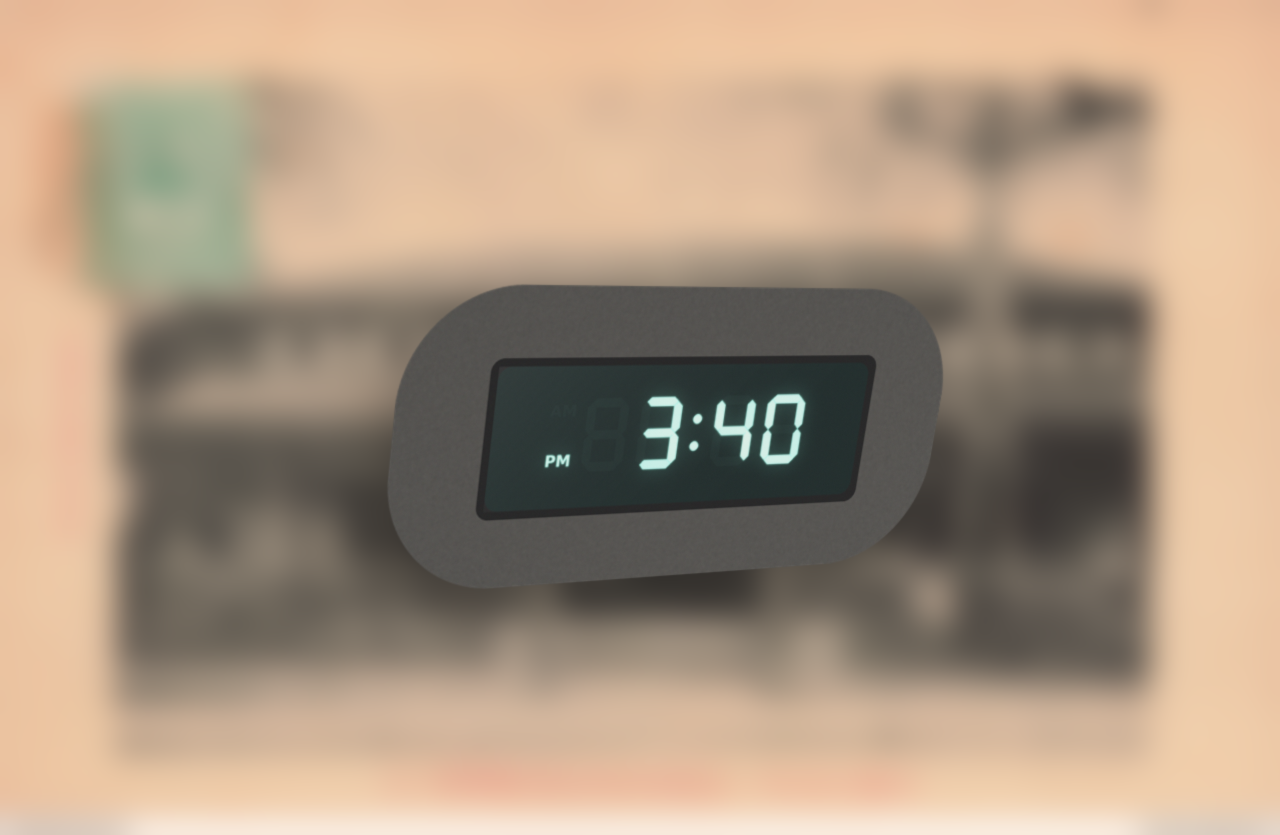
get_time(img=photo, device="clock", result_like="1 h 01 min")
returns 3 h 40 min
